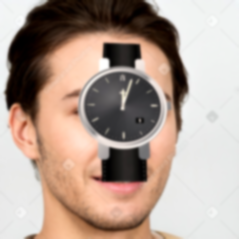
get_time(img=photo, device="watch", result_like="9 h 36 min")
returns 12 h 03 min
